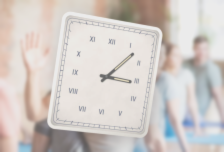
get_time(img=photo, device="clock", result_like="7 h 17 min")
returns 3 h 07 min
